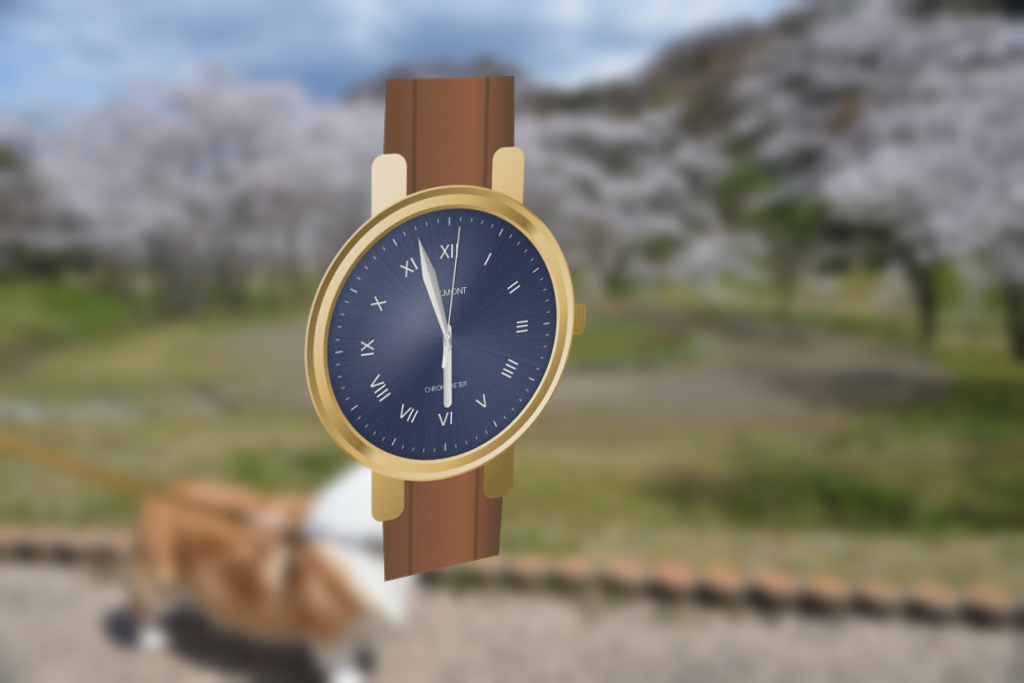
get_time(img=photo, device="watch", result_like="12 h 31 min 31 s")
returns 5 h 57 min 01 s
